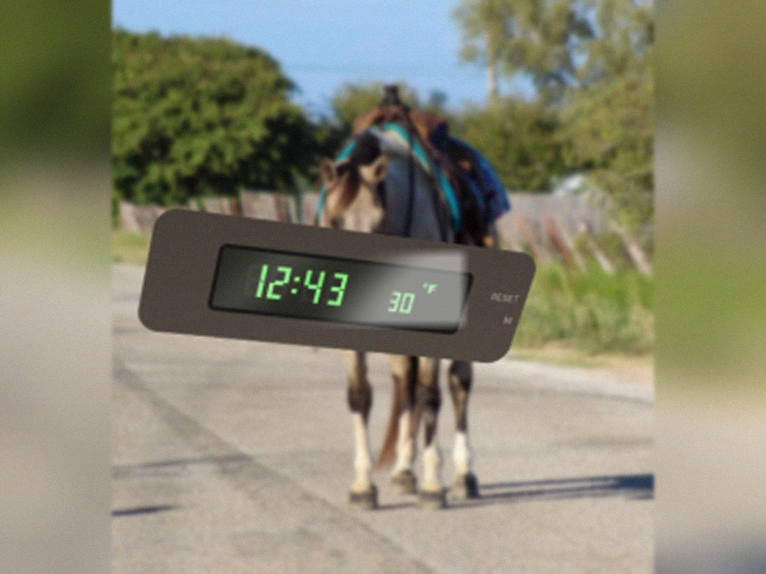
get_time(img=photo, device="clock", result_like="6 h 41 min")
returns 12 h 43 min
